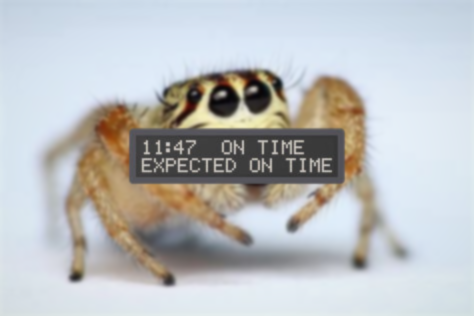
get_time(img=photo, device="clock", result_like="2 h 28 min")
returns 11 h 47 min
